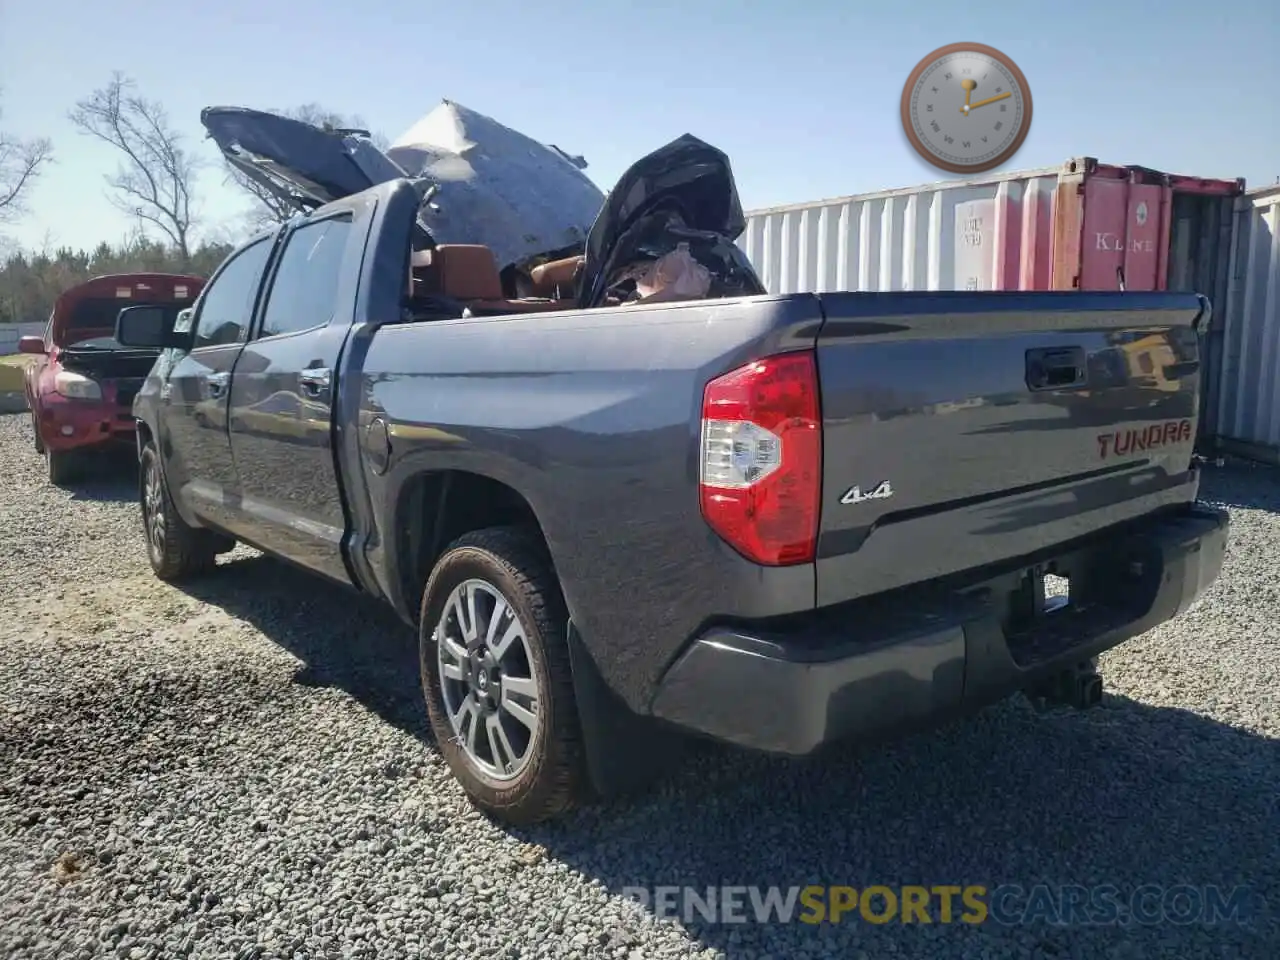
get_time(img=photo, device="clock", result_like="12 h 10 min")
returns 12 h 12 min
